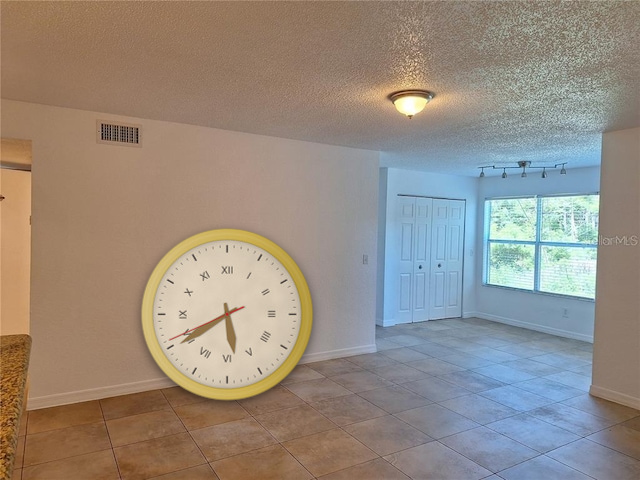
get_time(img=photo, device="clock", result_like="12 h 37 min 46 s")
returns 5 h 39 min 41 s
